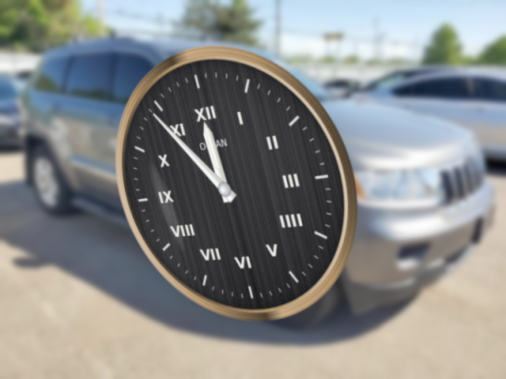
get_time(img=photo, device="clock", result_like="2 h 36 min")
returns 11 h 54 min
